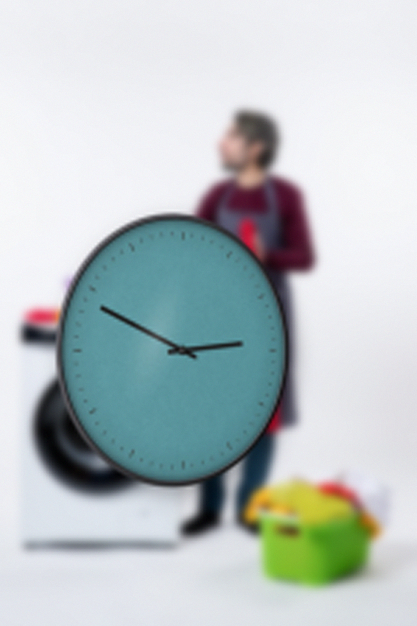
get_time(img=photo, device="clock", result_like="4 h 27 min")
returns 2 h 49 min
